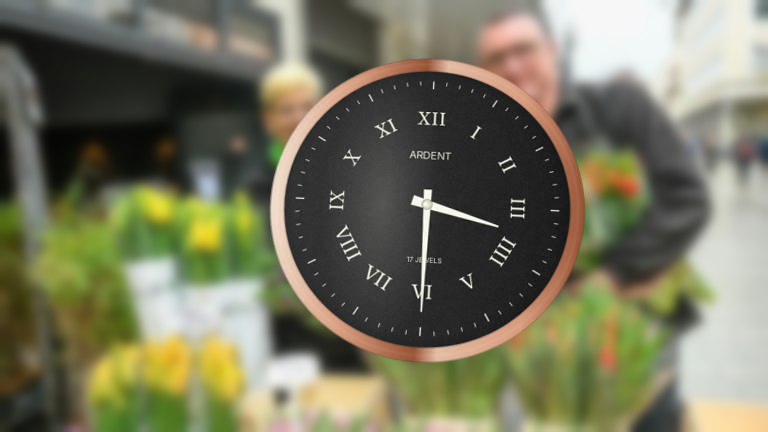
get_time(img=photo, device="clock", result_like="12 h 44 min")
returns 3 h 30 min
